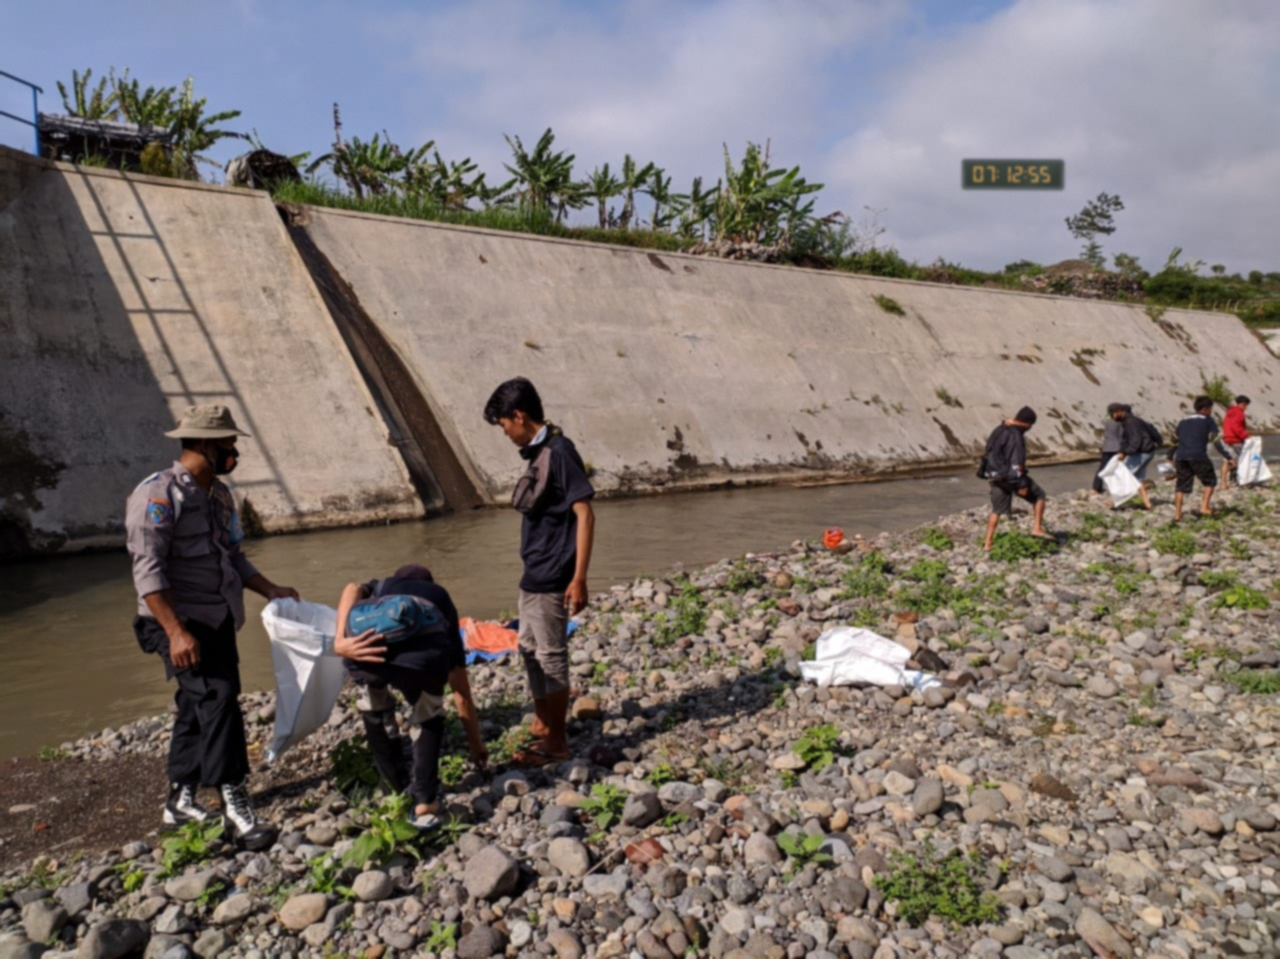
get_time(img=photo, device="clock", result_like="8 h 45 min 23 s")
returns 7 h 12 min 55 s
